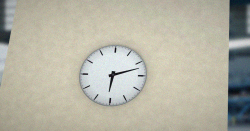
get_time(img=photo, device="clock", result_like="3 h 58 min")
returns 6 h 12 min
